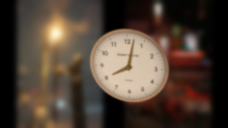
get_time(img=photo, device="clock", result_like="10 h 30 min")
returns 8 h 02 min
